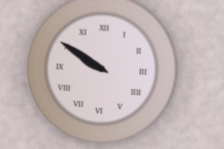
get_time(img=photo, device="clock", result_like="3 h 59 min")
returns 9 h 50 min
